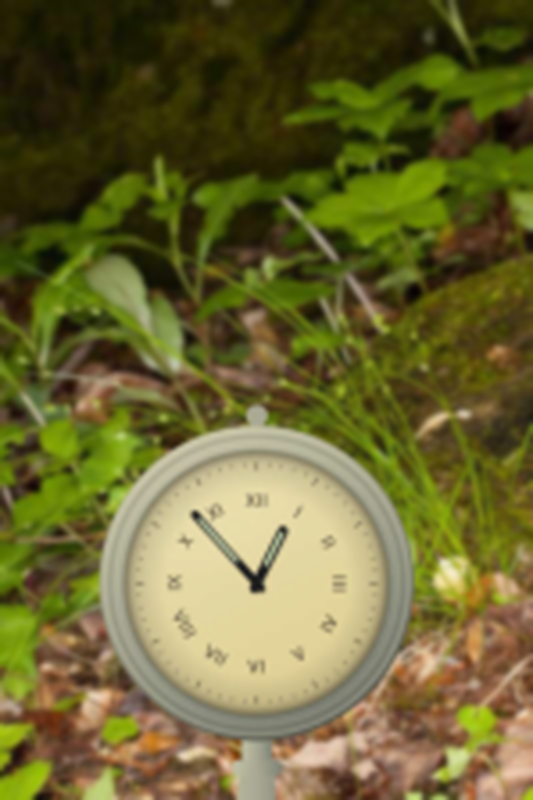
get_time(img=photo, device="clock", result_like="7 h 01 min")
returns 12 h 53 min
